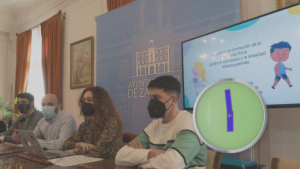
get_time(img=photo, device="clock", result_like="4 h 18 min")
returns 5 h 59 min
